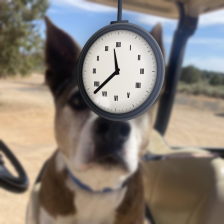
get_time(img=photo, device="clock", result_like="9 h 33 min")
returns 11 h 38 min
